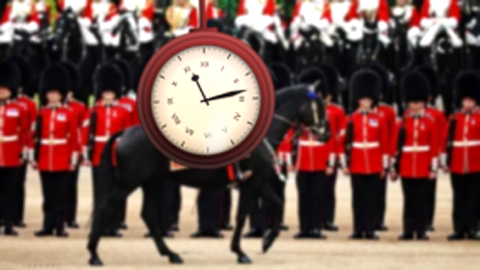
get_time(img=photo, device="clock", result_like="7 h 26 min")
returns 11 h 13 min
